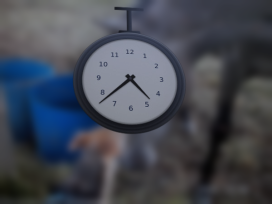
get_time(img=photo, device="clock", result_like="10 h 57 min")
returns 4 h 38 min
